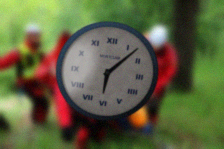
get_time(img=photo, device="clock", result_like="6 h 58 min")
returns 6 h 07 min
